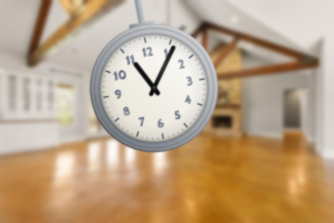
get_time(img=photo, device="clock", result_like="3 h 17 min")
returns 11 h 06 min
